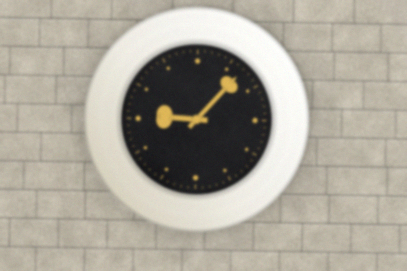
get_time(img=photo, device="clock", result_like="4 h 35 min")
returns 9 h 07 min
